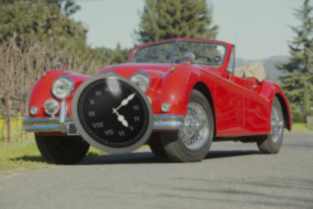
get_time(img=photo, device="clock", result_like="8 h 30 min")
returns 5 h 10 min
